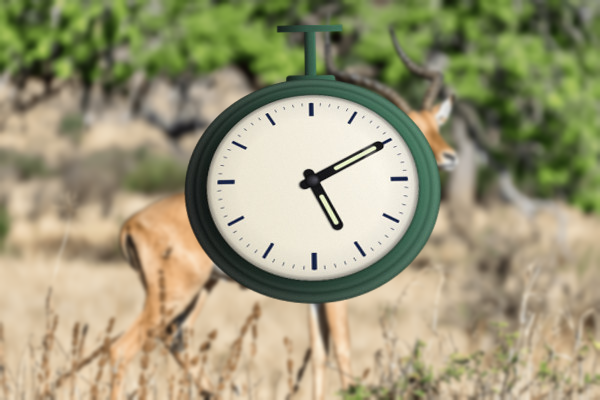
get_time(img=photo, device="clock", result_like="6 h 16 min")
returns 5 h 10 min
